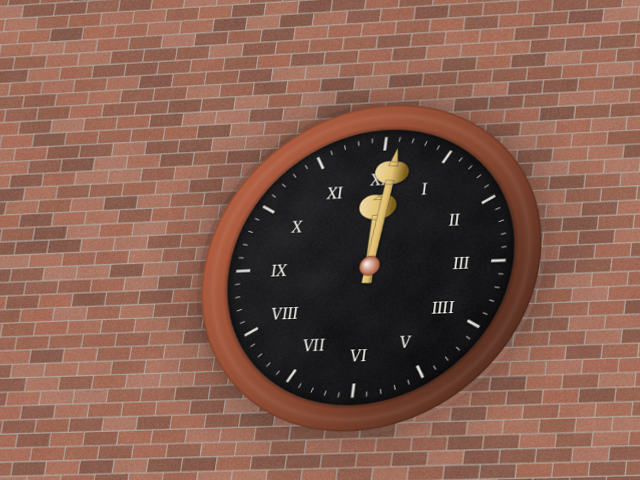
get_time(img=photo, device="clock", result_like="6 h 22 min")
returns 12 h 01 min
